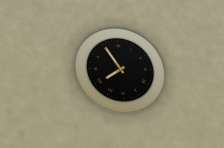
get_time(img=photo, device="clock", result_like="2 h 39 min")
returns 7 h 55 min
